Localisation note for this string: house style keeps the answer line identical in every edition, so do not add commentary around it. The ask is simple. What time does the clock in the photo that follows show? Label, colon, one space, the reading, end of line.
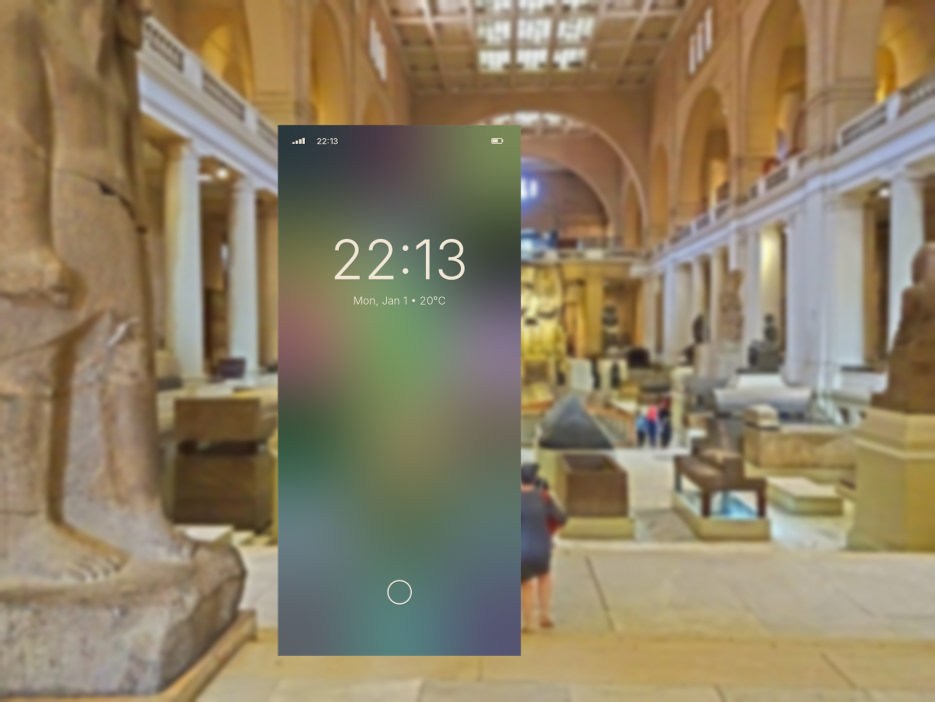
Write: 22:13
